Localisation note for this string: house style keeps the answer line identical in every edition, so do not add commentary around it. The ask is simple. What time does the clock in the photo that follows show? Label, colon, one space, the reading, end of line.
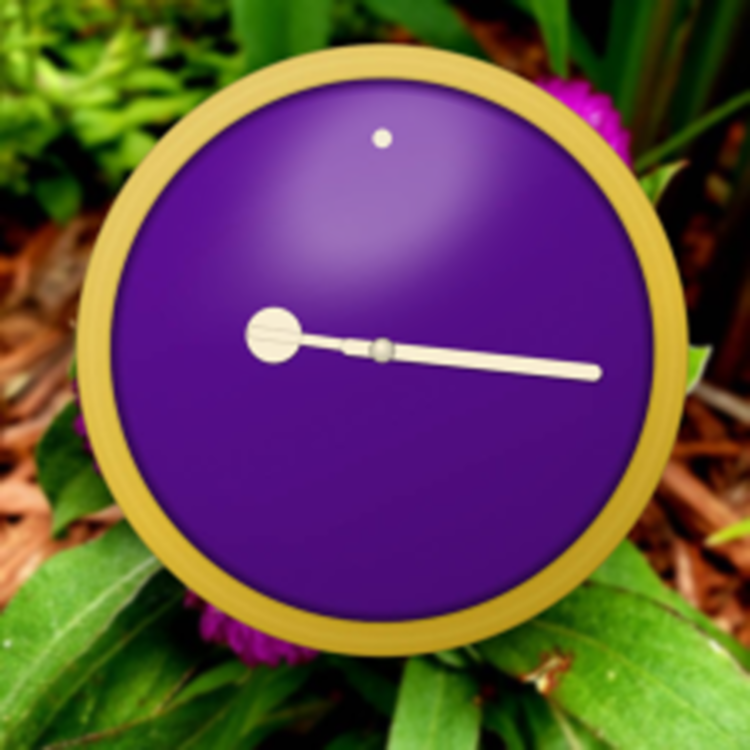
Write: 9:16
